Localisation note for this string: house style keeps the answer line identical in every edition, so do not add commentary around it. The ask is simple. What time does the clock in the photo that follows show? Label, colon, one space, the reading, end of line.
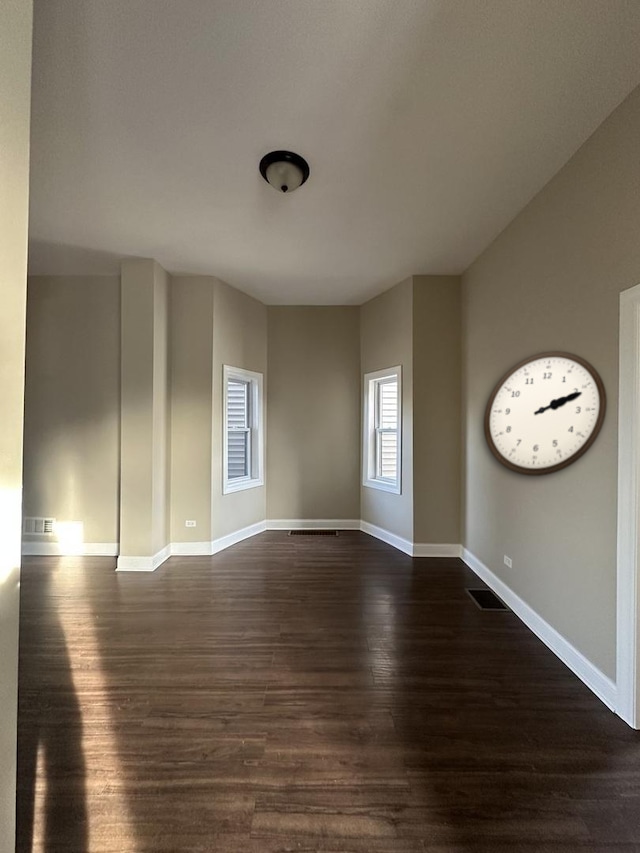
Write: 2:11
